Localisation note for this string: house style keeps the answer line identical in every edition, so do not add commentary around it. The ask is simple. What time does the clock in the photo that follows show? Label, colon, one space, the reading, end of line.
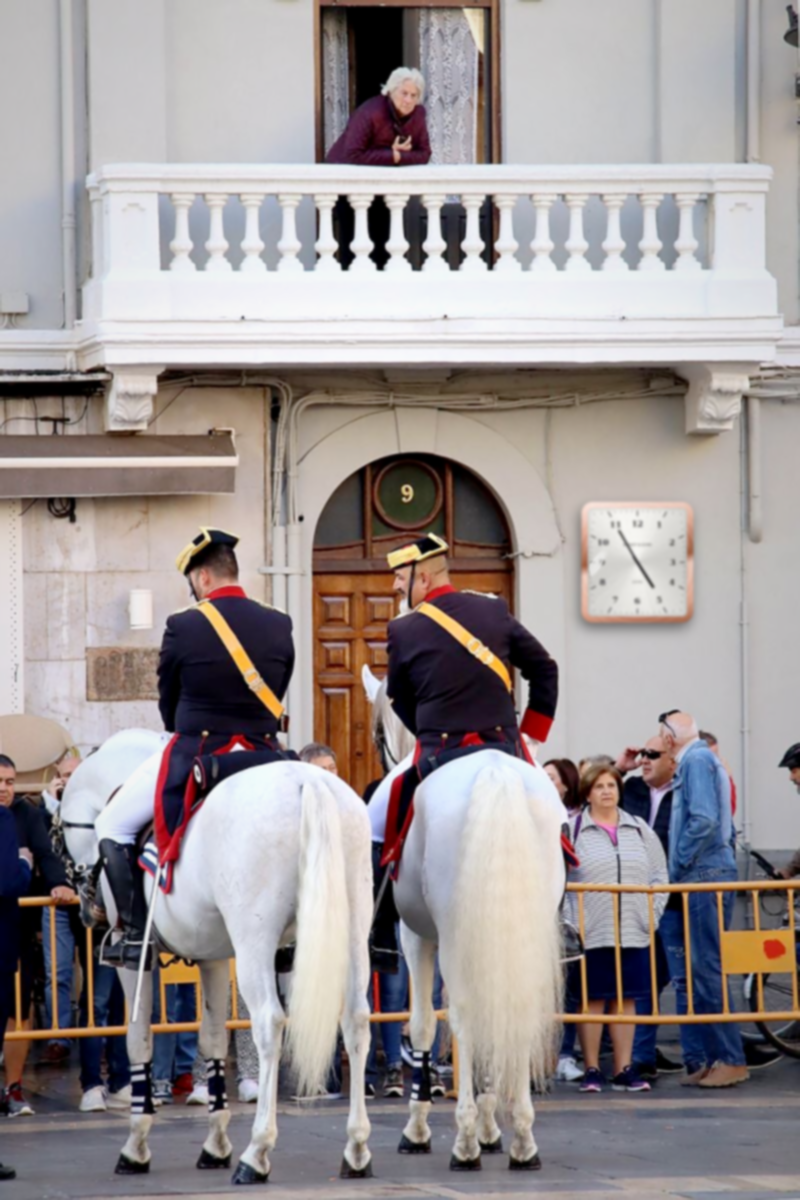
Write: 4:55
